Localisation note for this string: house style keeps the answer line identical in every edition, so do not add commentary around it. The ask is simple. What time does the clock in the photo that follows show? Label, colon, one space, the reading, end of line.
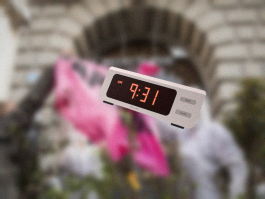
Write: 9:31
